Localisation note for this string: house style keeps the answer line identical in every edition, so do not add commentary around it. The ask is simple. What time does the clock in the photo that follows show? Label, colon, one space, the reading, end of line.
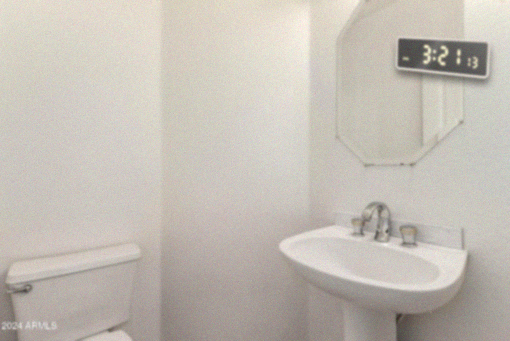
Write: 3:21
